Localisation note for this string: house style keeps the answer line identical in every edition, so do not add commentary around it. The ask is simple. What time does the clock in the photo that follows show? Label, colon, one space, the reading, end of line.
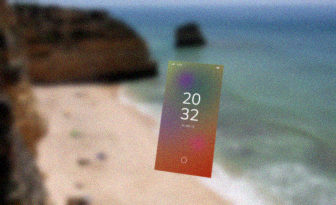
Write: 20:32
